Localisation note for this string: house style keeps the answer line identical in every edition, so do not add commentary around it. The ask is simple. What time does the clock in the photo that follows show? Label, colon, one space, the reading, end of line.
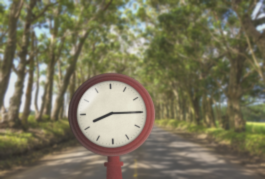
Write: 8:15
